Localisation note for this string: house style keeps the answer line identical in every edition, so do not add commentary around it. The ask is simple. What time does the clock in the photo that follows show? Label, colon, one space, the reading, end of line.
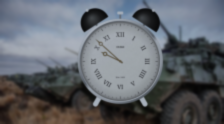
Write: 9:52
